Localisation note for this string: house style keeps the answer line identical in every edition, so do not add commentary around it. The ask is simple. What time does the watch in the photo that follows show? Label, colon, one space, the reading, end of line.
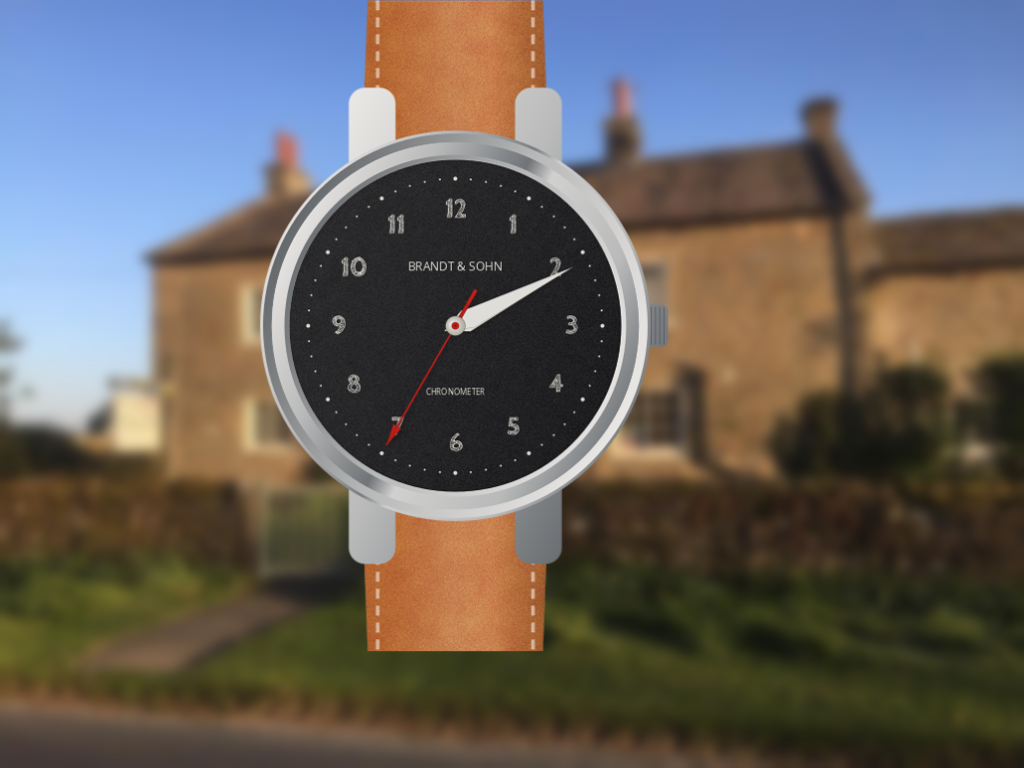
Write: 2:10:35
